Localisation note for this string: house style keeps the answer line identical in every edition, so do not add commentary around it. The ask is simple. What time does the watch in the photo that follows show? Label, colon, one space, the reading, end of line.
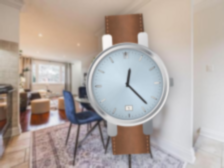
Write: 12:23
